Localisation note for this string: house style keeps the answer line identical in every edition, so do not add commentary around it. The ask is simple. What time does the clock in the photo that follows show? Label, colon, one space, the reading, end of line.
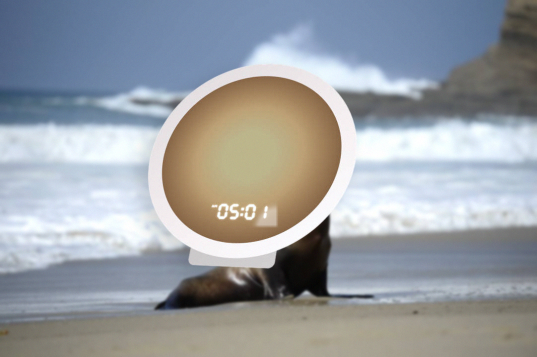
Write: 5:01
